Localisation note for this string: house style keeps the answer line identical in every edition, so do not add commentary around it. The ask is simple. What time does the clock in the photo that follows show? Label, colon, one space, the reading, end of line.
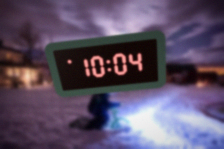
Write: 10:04
